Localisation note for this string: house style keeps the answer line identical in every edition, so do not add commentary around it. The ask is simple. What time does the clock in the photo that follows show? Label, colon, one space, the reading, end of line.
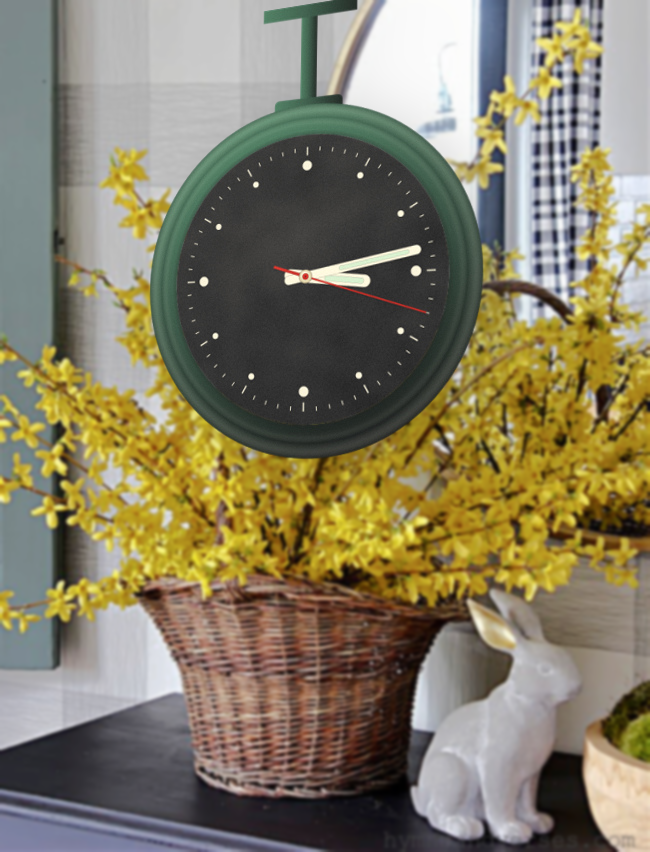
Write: 3:13:18
